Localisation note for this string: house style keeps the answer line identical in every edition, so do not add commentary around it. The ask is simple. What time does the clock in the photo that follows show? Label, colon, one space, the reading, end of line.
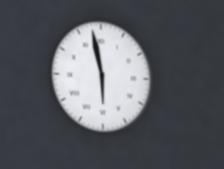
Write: 5:58
